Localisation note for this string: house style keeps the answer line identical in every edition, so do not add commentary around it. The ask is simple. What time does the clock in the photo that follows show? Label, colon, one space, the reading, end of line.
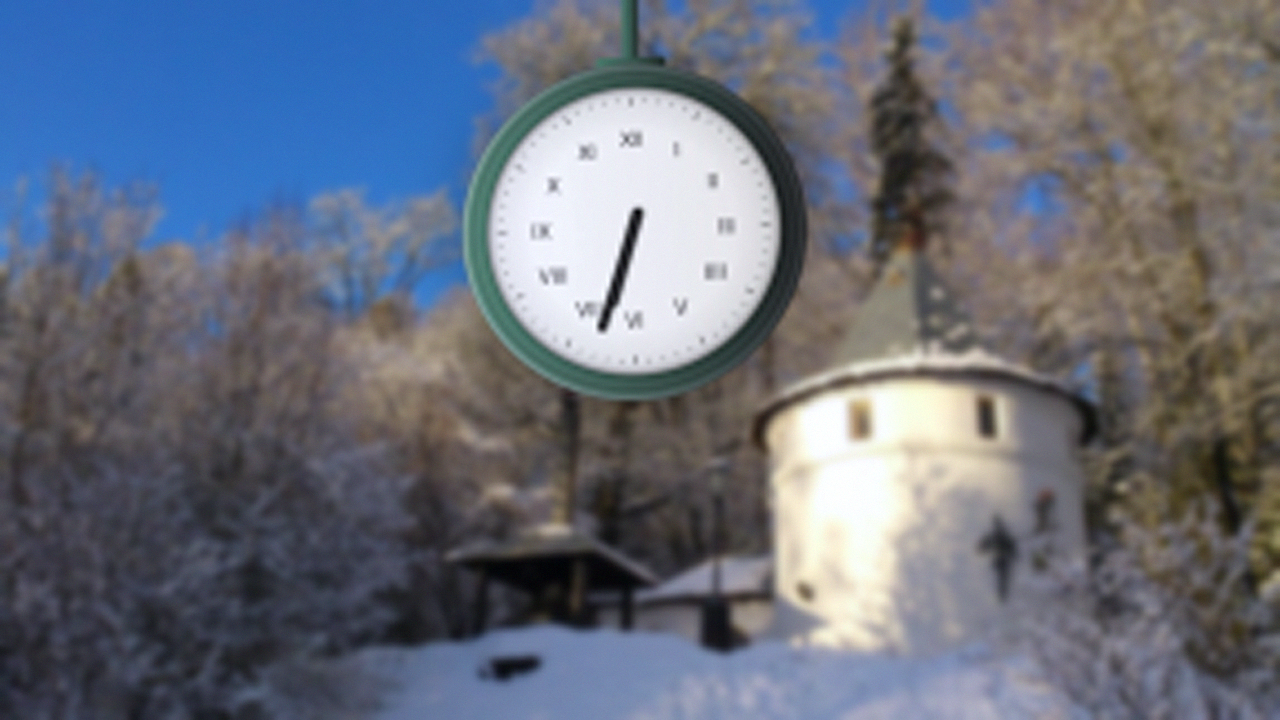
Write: 6:33
